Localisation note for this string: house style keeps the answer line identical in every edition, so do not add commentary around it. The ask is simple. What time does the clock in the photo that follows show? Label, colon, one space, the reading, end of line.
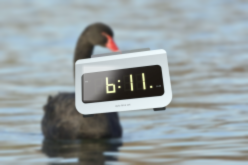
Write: 6:11
